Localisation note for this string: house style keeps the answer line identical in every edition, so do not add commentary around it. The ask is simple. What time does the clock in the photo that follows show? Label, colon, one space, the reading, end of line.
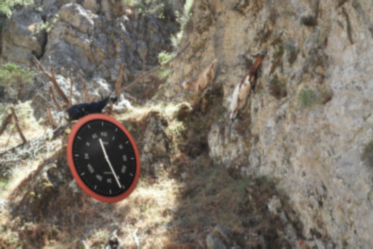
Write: 11:26
